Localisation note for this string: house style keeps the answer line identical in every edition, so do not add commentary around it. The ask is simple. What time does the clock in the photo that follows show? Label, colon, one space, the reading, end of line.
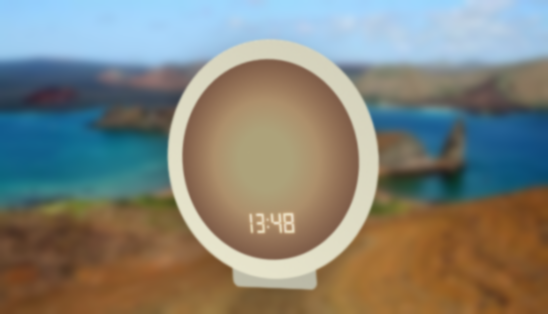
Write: 13:48
